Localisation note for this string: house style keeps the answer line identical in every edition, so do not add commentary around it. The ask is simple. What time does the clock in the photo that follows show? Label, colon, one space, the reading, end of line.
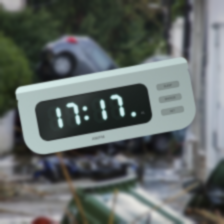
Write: 17:17
